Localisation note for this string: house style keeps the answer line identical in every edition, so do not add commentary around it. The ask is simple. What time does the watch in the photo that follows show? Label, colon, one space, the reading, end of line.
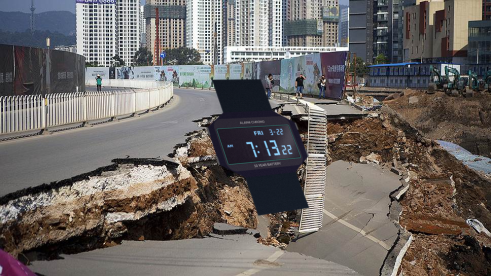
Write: 7:13:22
